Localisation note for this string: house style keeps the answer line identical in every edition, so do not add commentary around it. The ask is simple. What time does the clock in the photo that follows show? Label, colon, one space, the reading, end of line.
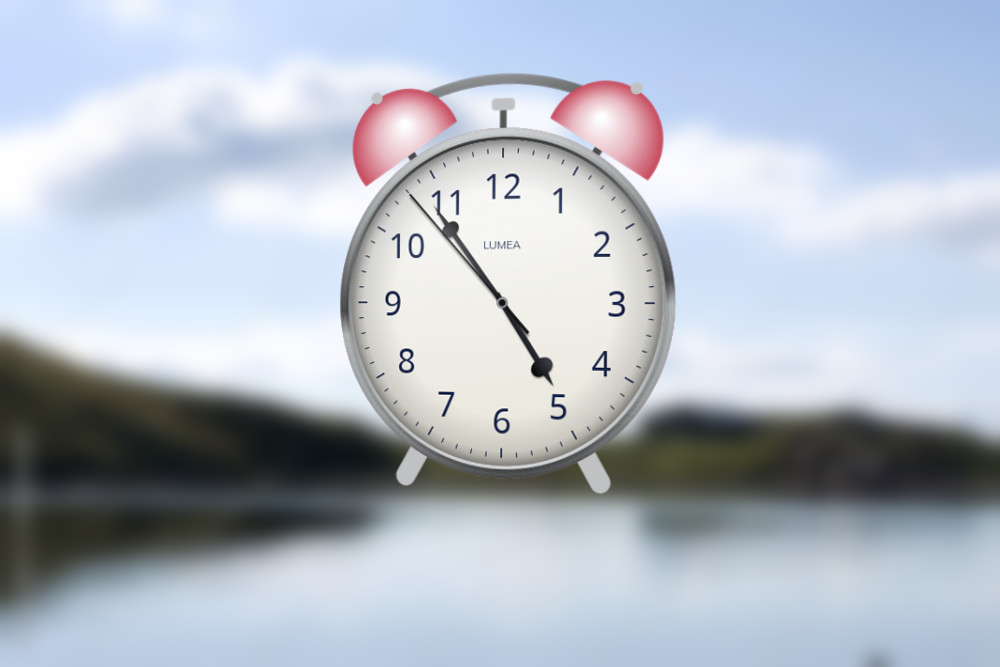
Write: 4:53:53
